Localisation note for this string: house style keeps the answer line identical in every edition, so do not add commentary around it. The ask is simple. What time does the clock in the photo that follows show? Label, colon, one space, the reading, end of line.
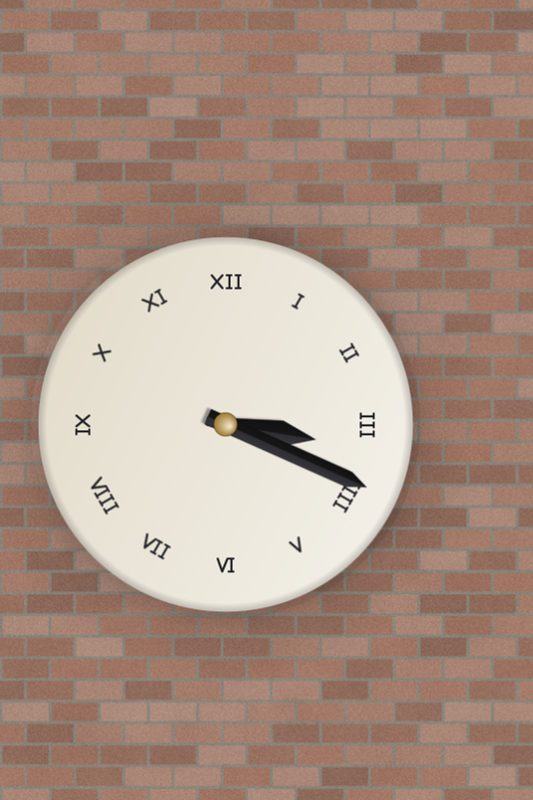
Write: 3:19
